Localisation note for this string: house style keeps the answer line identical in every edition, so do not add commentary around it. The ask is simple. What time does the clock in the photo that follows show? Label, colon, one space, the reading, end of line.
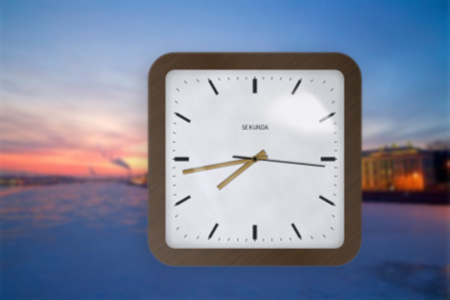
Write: 7:43:16
